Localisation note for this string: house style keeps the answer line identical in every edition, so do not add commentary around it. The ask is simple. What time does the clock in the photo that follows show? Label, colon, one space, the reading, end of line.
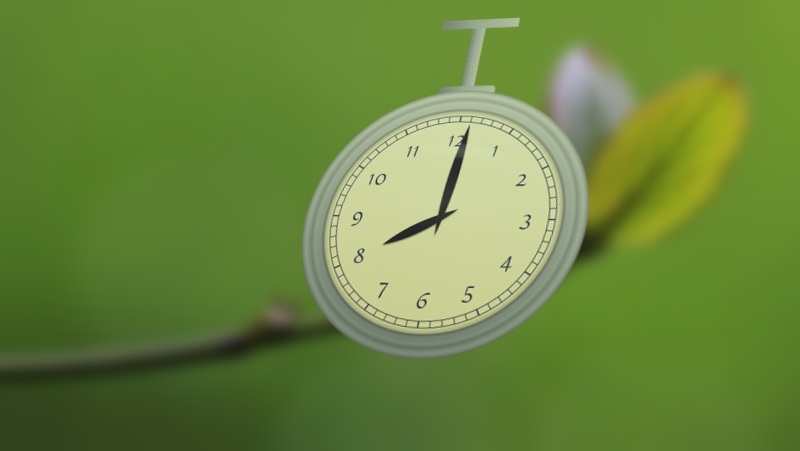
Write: 8:01
